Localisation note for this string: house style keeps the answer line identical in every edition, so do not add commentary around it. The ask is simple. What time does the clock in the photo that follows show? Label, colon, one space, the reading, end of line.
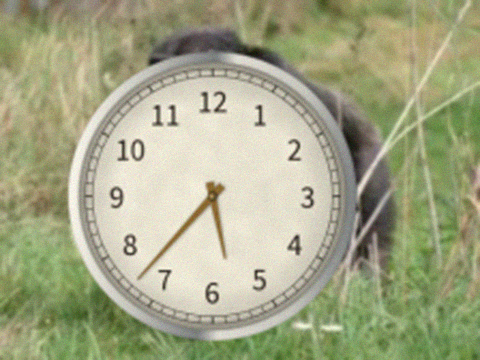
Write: 5:37
